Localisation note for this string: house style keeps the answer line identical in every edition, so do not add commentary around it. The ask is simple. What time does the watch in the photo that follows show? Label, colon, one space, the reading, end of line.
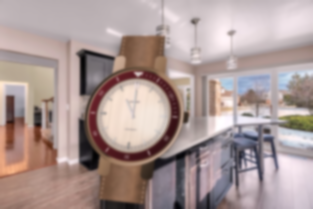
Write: 11:00
